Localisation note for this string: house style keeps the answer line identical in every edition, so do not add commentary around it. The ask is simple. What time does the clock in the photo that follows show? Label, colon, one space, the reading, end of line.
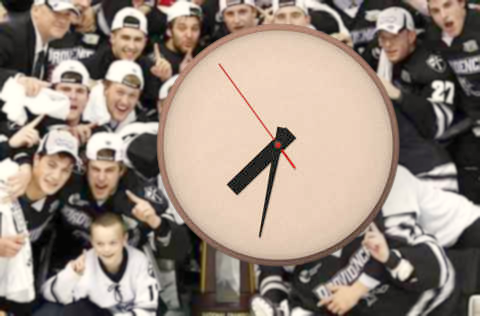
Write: 7:31:54
